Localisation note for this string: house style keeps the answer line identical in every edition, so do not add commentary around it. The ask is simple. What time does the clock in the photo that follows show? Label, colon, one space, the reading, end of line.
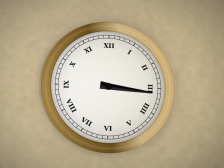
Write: 3:16
